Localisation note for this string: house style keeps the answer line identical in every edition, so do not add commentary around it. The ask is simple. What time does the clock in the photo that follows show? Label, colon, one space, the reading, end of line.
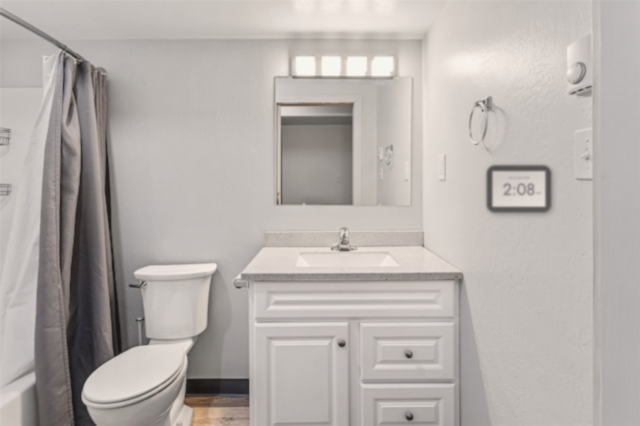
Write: 2:08
